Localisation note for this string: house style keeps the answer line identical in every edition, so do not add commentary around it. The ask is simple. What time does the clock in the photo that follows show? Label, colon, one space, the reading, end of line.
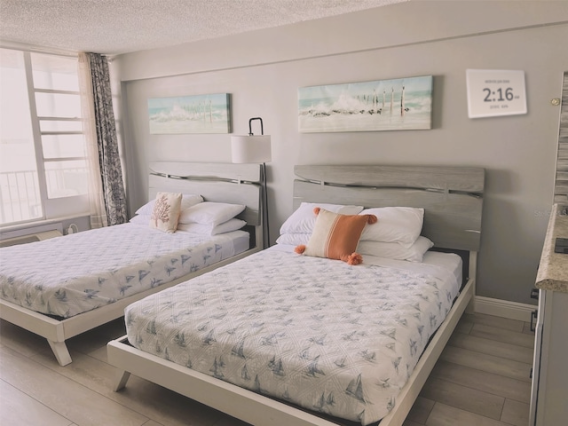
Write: 2:16
